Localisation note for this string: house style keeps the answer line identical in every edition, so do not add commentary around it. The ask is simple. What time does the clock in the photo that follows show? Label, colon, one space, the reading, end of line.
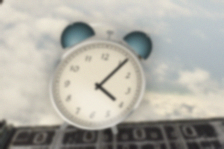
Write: 4:06
